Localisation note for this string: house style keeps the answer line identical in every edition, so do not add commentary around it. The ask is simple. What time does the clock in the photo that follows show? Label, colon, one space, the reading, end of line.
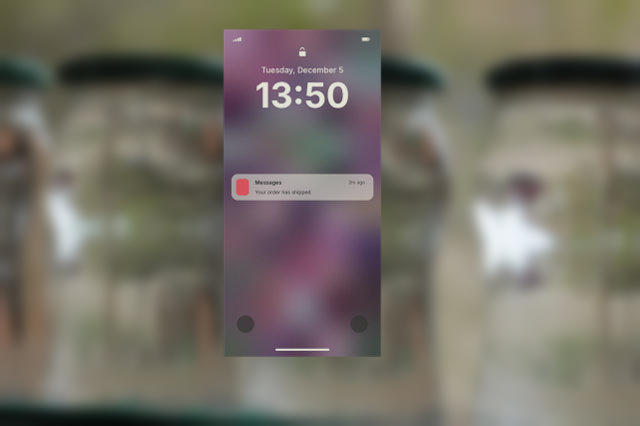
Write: 13:50
